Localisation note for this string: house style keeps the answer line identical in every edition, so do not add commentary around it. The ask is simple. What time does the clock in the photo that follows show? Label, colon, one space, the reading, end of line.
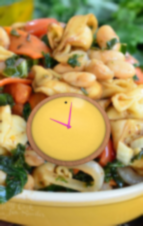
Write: 10:02
